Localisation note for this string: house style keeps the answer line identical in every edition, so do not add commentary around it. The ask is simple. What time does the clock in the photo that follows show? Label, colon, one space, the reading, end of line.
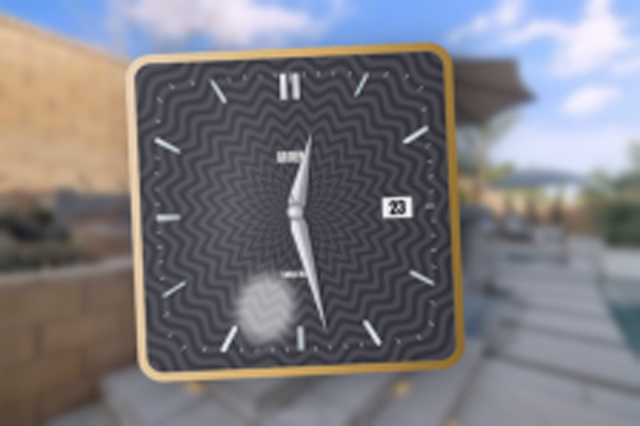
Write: 12:28
